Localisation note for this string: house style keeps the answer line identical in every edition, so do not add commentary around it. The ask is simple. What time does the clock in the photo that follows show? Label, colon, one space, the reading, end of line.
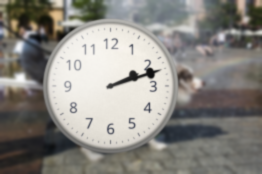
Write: 2:12
